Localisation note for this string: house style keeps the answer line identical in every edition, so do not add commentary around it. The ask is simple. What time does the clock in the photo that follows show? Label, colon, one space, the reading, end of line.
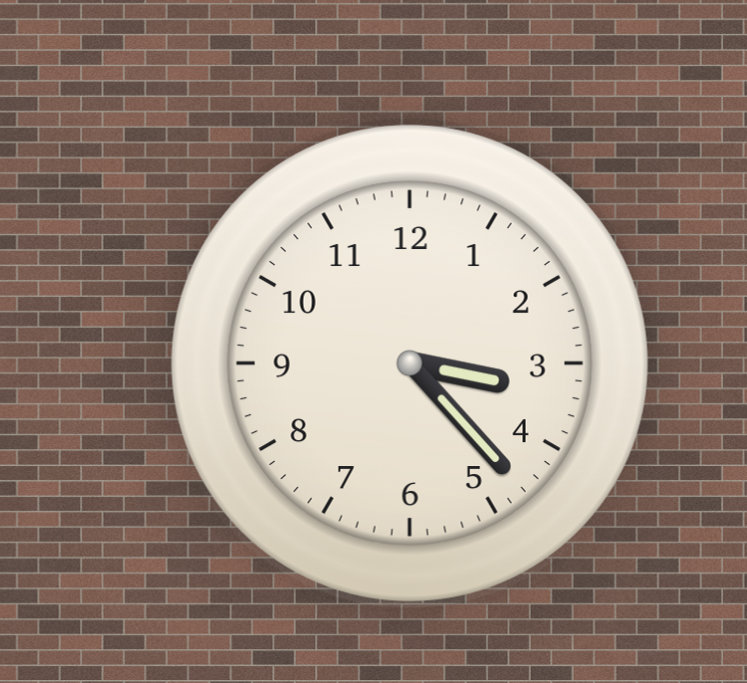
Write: 3:23
